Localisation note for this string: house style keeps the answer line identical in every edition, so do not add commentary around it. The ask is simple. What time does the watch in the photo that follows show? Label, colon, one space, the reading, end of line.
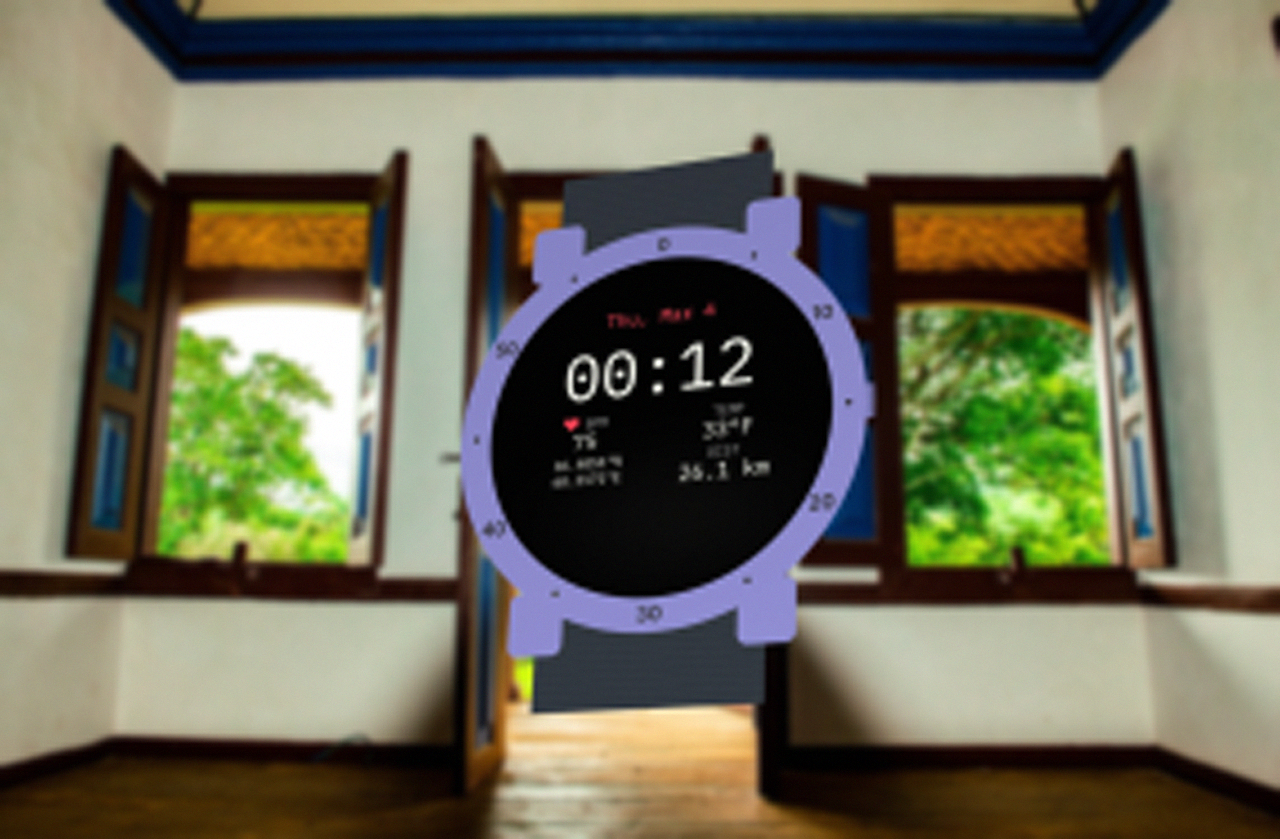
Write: 0:12
